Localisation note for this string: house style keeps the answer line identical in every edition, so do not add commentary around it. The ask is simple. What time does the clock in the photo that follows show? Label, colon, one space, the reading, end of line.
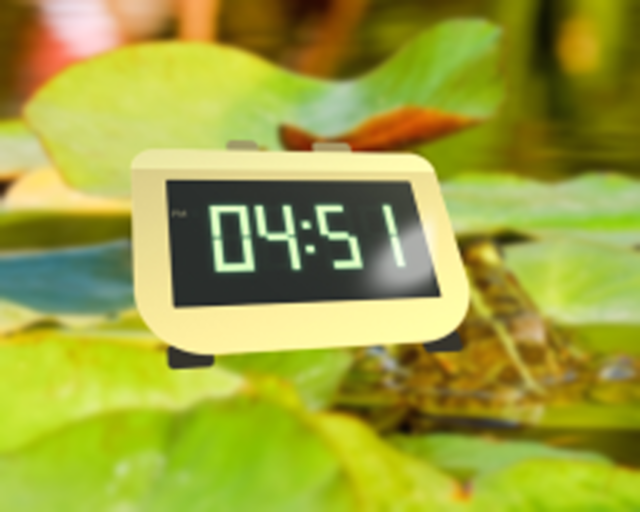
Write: 4:51
